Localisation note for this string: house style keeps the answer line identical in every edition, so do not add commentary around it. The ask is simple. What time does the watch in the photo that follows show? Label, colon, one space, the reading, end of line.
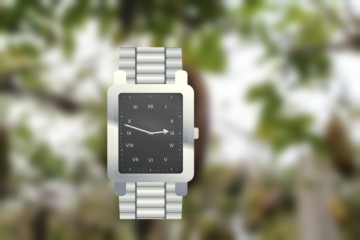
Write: 2:48
